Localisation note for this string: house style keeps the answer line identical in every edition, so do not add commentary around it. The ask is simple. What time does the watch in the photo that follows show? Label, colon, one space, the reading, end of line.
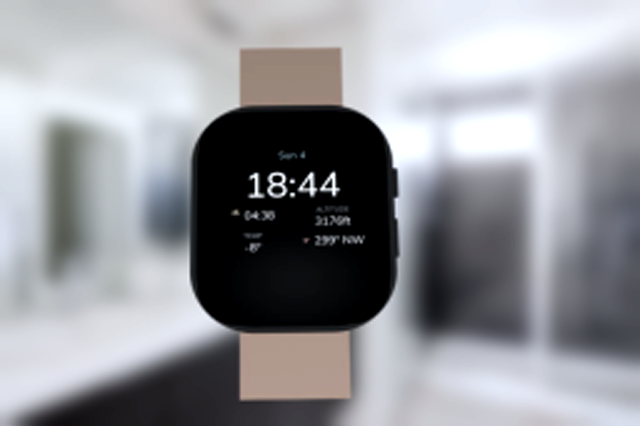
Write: 18:44
